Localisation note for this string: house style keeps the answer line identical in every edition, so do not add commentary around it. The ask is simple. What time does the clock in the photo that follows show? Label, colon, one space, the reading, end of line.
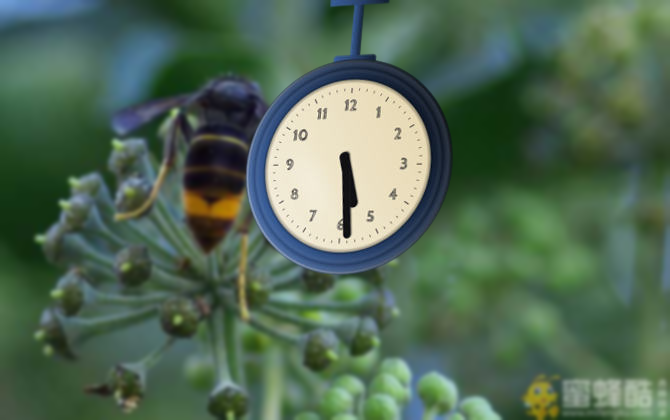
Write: 5:29
